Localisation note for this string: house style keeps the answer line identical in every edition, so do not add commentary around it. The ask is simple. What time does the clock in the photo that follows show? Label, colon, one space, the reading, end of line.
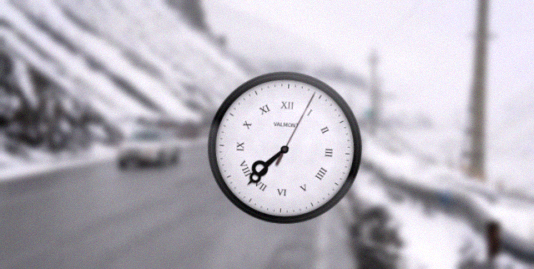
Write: 7:37:04
